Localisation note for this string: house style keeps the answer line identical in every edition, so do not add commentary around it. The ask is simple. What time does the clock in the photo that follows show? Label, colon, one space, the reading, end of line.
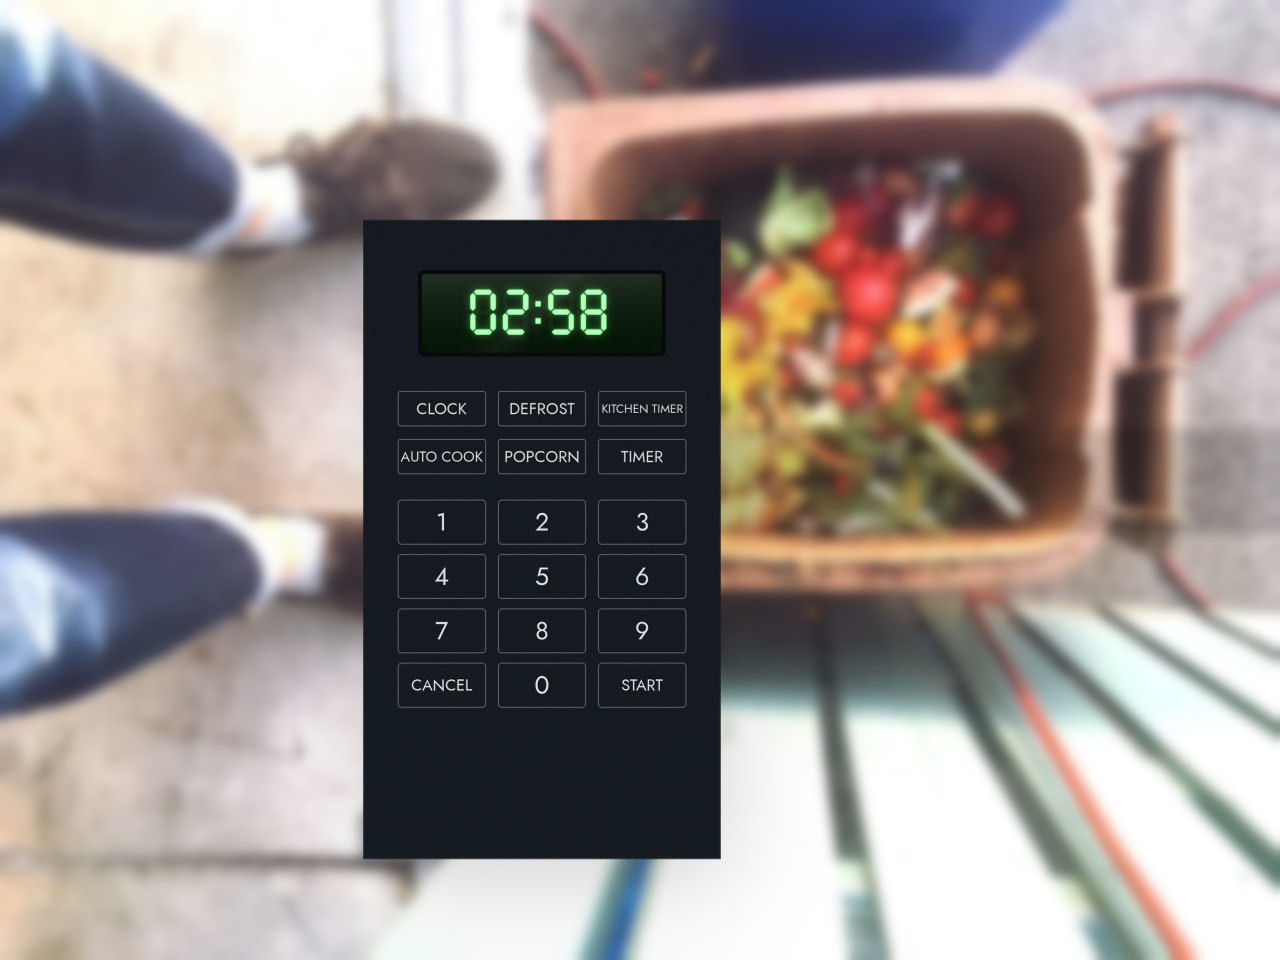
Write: 2:58
